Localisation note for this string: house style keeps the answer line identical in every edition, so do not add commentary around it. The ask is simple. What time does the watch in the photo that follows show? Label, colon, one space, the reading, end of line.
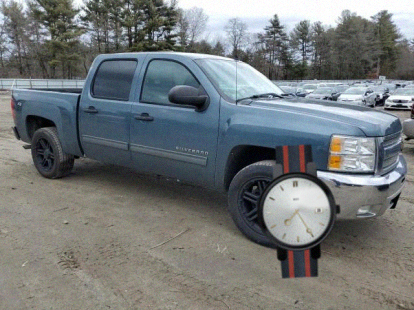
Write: 7:25
